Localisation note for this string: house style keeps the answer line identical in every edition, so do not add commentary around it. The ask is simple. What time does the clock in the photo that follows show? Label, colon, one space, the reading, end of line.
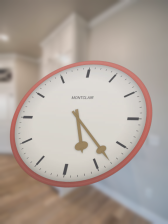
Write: 5:23
